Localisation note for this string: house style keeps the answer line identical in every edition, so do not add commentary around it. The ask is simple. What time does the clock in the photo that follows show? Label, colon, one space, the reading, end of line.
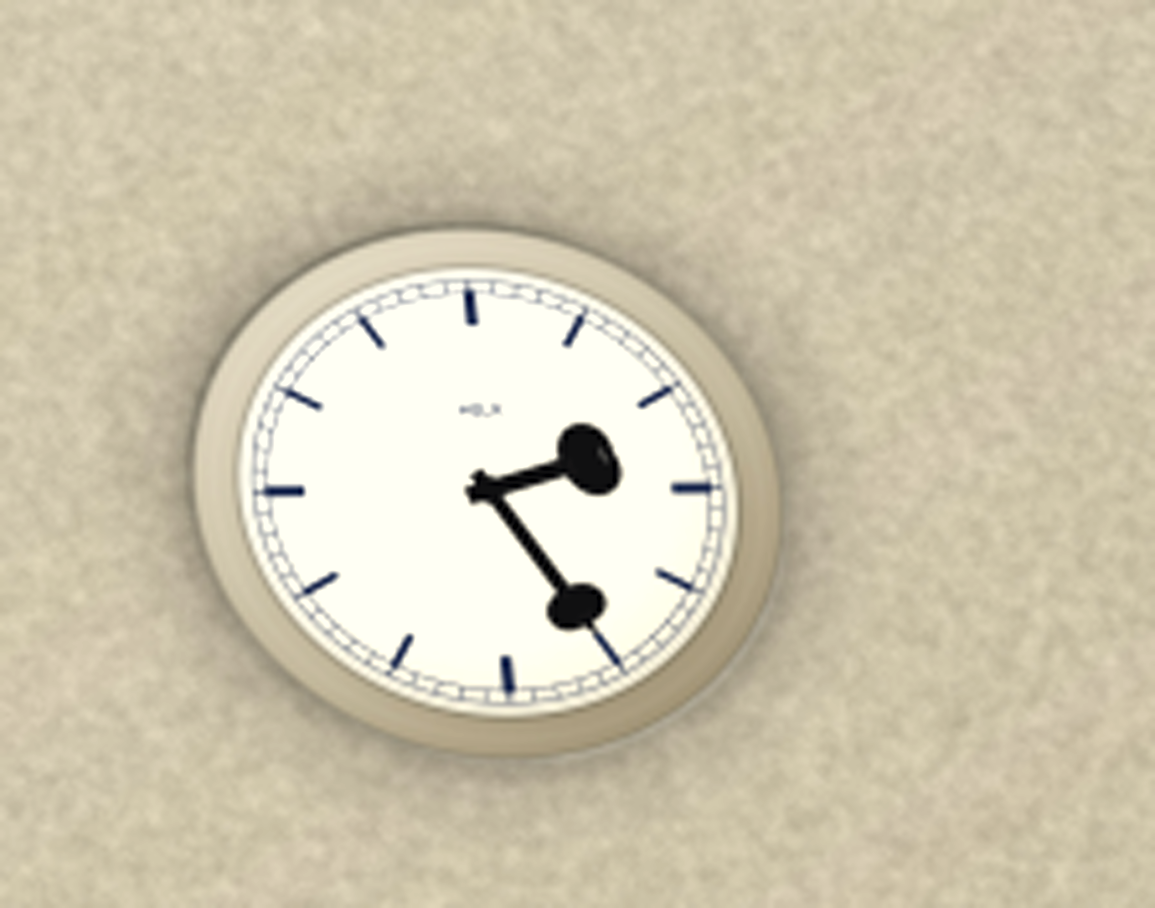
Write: 2:25
